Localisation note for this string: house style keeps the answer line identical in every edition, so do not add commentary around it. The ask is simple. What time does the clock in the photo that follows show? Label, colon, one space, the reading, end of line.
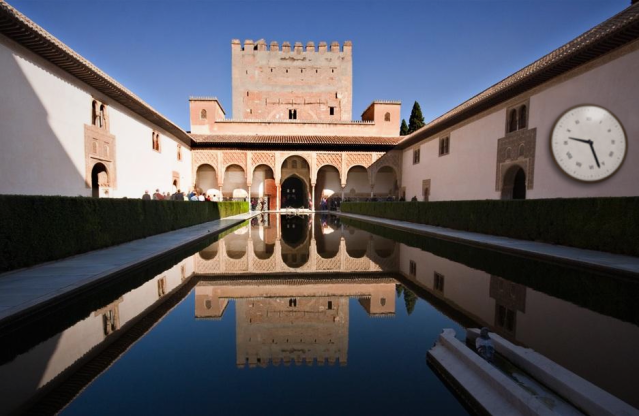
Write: 9:27
